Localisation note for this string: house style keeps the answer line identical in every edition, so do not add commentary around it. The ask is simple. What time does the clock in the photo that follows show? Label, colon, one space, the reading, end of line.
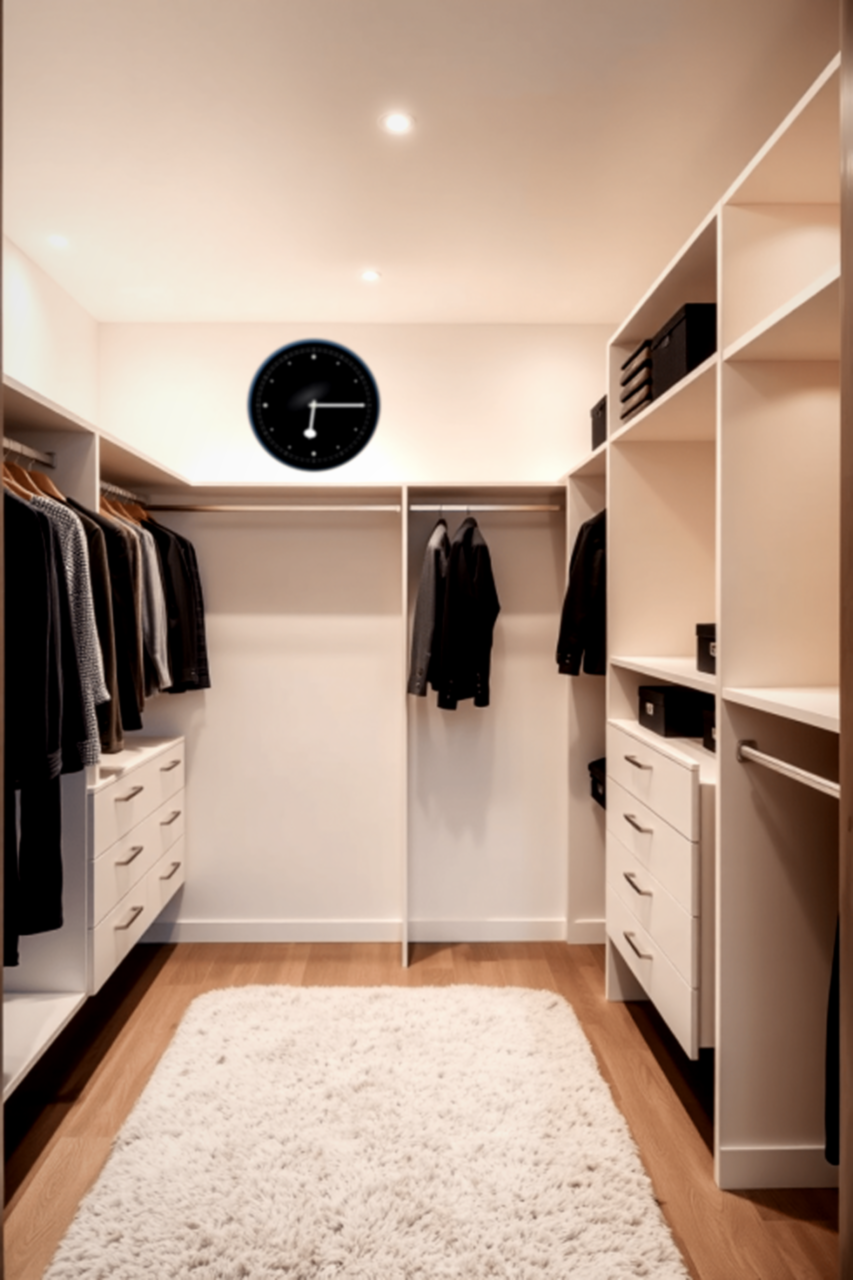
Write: 6:15
